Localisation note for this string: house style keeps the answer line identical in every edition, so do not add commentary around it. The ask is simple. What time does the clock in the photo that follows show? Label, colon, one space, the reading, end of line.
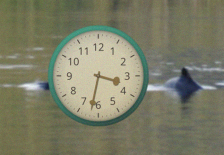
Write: 3:32
